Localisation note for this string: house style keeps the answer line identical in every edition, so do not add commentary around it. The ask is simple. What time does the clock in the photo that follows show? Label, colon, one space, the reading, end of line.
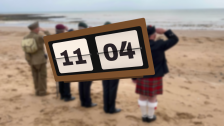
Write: 11:04
